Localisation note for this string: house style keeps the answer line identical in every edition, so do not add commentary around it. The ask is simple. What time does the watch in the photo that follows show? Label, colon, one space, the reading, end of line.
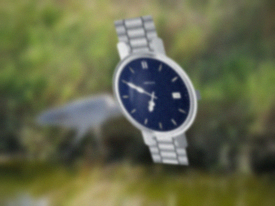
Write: 6:50
